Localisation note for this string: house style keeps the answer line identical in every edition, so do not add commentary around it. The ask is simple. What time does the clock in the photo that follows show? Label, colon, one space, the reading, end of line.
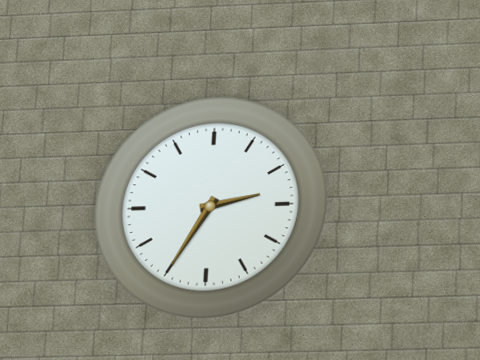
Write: 2:35
